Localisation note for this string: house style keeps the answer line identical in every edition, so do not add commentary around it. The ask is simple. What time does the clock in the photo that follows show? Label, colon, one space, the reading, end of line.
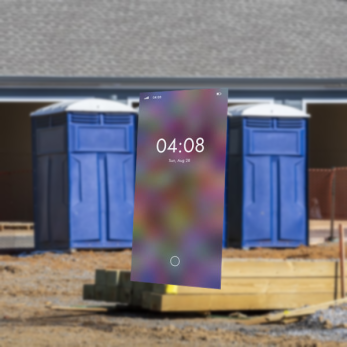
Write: 4:08
